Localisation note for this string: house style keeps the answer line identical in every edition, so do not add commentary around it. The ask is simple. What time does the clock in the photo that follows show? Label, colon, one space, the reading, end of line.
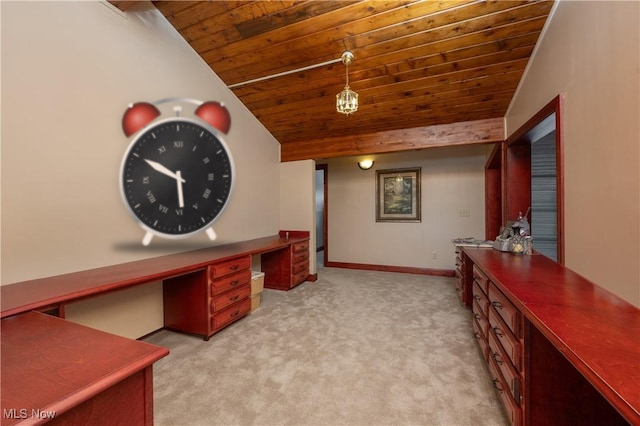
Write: 5:50
